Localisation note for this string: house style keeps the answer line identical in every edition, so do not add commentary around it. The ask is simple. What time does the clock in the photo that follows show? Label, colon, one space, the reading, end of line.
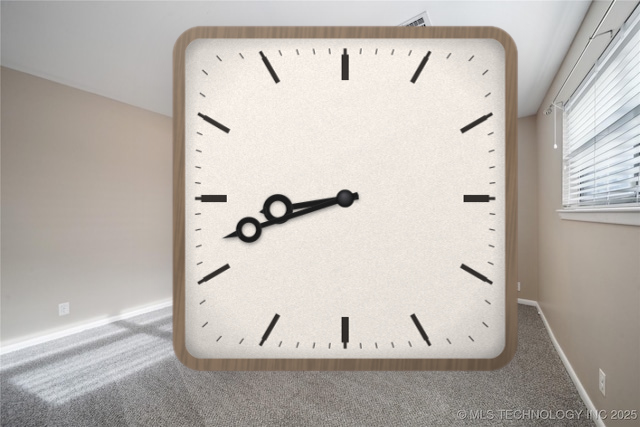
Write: 8:42
